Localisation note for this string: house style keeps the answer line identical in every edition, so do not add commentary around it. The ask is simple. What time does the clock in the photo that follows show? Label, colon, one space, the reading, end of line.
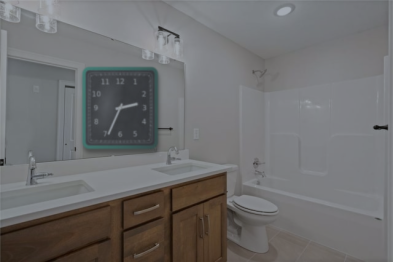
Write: 2:34
